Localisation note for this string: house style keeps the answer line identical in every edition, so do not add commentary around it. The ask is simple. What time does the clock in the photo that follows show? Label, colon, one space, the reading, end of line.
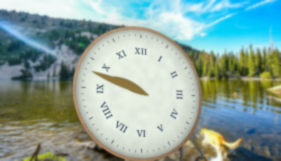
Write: 9:48
